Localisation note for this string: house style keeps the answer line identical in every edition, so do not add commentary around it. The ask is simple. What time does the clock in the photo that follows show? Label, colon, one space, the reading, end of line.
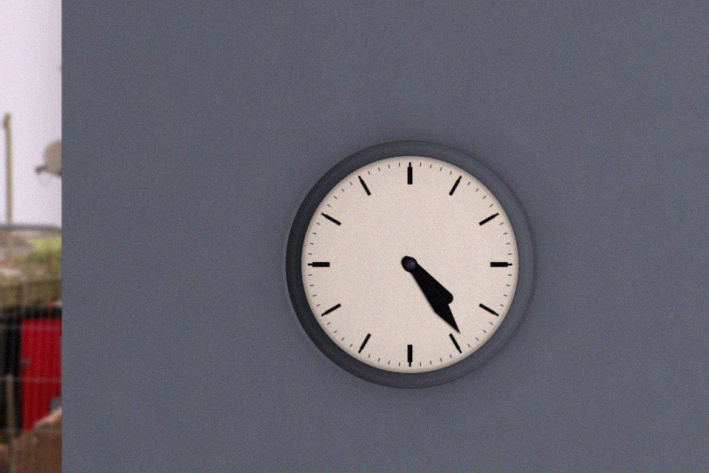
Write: 4:24
